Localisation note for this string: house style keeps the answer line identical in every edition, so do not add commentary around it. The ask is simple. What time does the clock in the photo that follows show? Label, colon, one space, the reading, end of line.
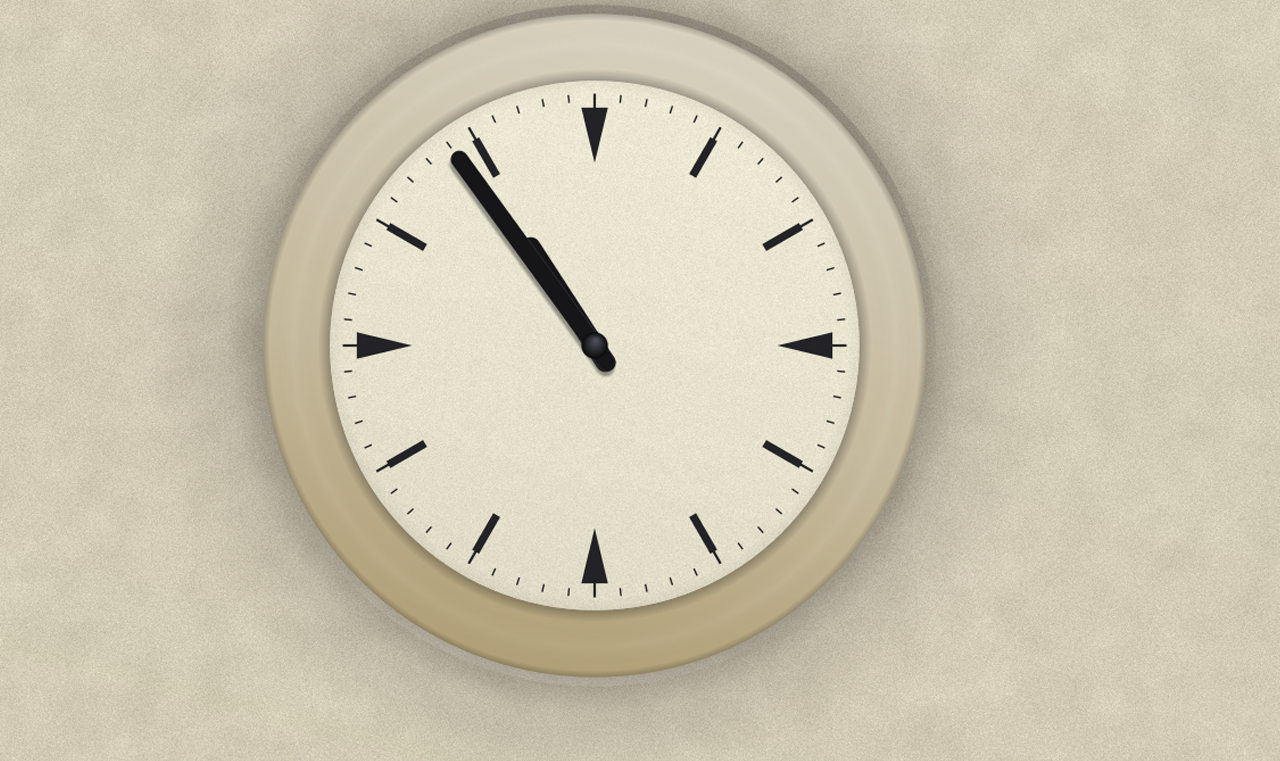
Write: 10:54
